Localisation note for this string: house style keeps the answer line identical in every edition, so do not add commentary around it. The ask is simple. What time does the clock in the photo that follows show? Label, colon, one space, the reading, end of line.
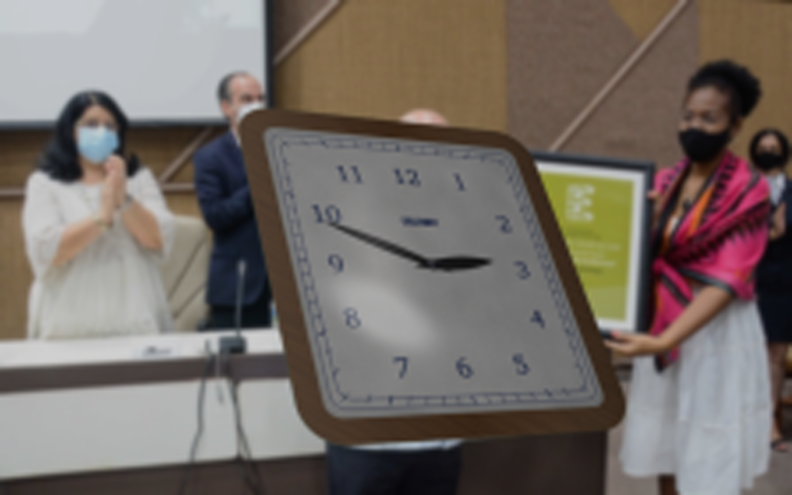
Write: 2:49
